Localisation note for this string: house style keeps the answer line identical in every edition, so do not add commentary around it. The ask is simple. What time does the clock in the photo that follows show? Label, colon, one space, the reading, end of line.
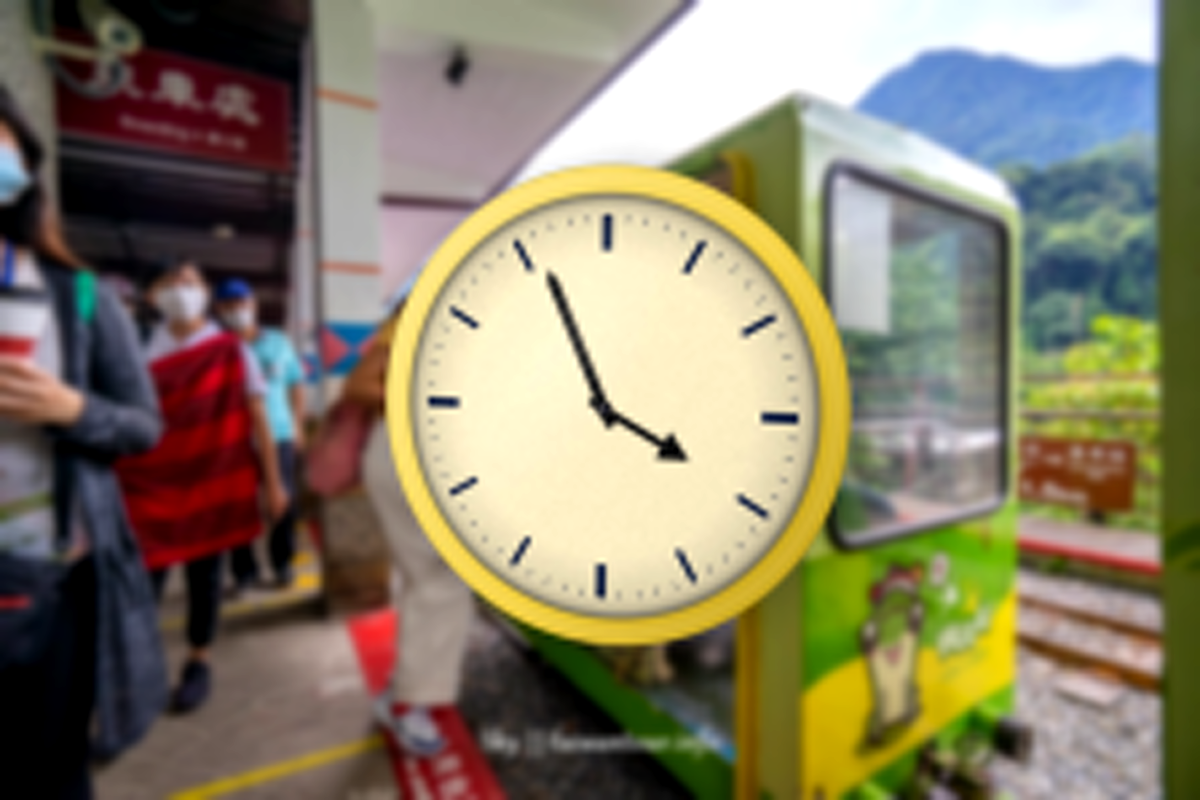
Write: 3:56
